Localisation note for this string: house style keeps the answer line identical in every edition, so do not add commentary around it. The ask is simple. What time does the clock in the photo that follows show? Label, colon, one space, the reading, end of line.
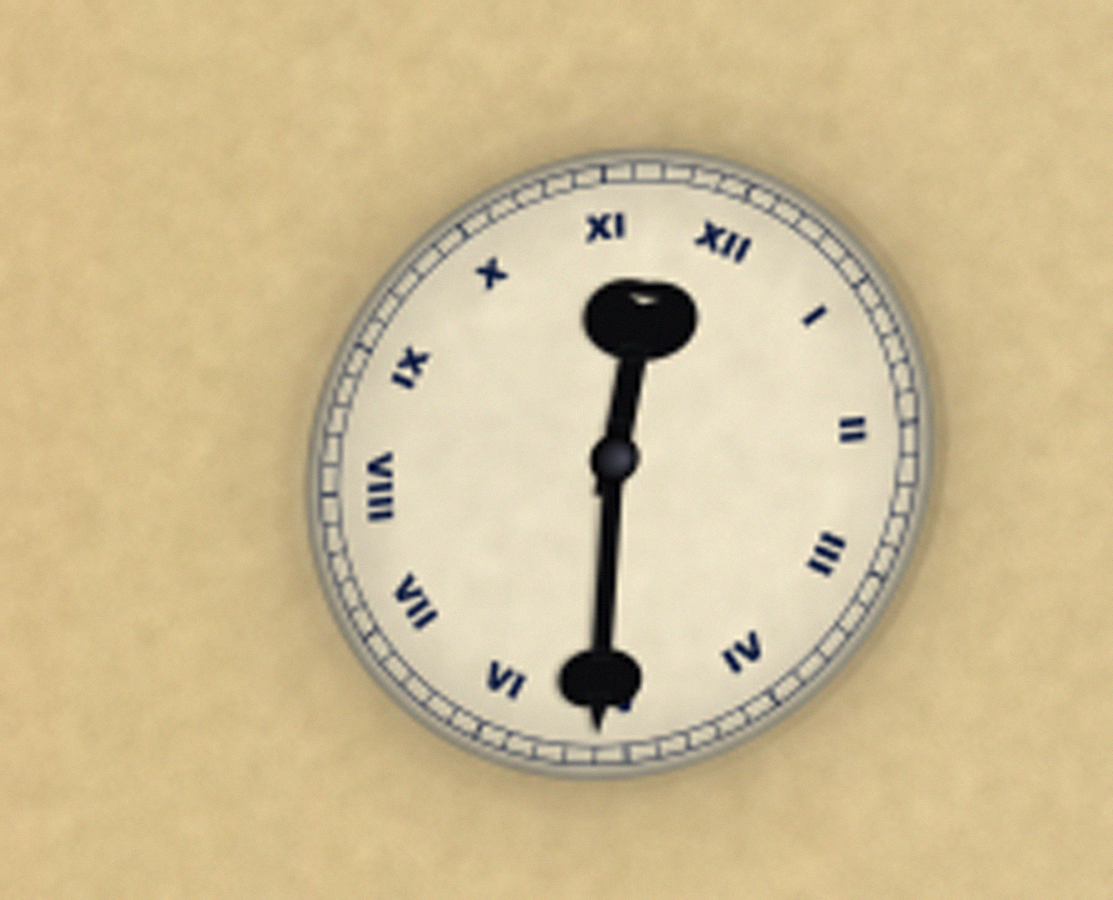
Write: 11:26
